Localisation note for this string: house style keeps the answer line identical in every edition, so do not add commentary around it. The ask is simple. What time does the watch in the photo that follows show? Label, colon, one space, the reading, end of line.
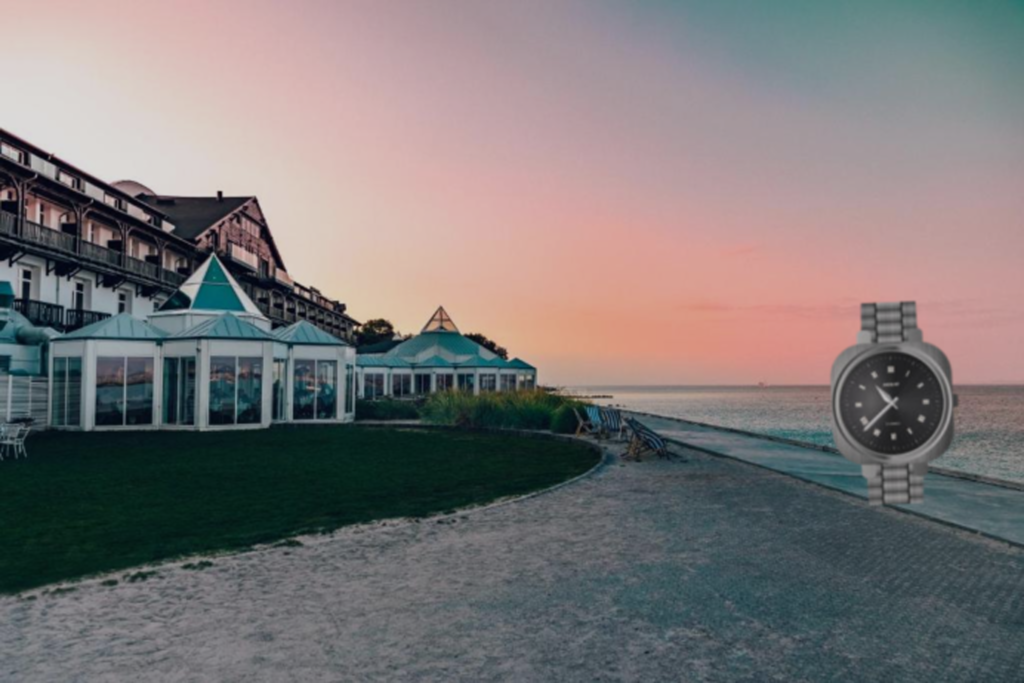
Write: 10:38
